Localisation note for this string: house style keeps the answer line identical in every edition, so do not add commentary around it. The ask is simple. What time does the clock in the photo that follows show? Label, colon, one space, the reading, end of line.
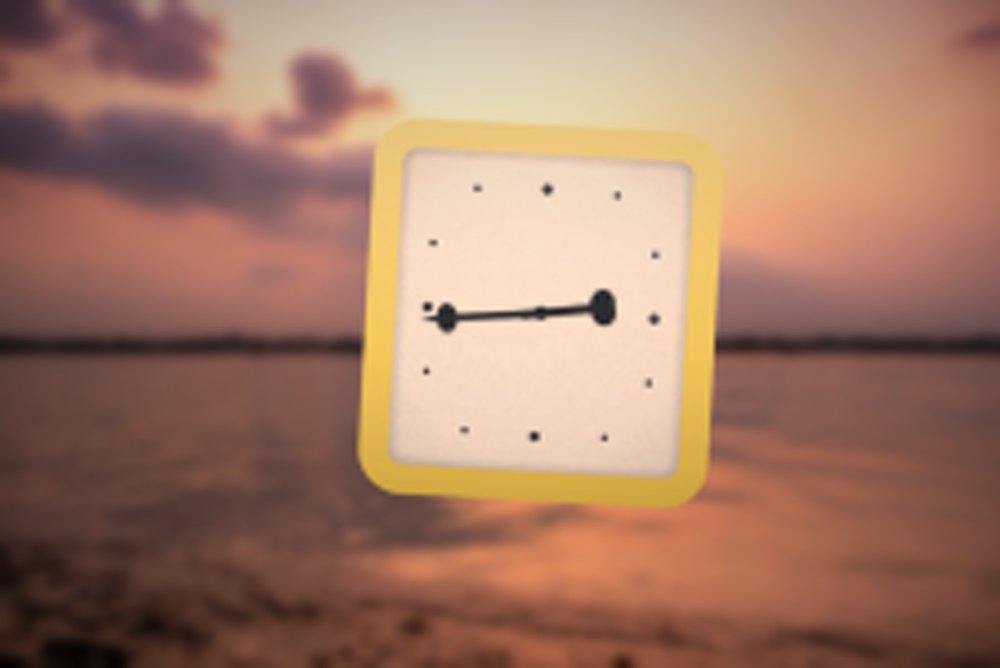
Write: 2:44
